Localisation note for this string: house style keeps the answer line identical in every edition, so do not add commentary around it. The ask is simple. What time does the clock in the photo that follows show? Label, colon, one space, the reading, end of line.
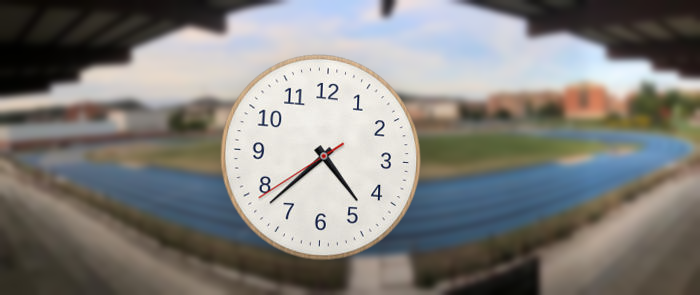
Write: 4:37:39
